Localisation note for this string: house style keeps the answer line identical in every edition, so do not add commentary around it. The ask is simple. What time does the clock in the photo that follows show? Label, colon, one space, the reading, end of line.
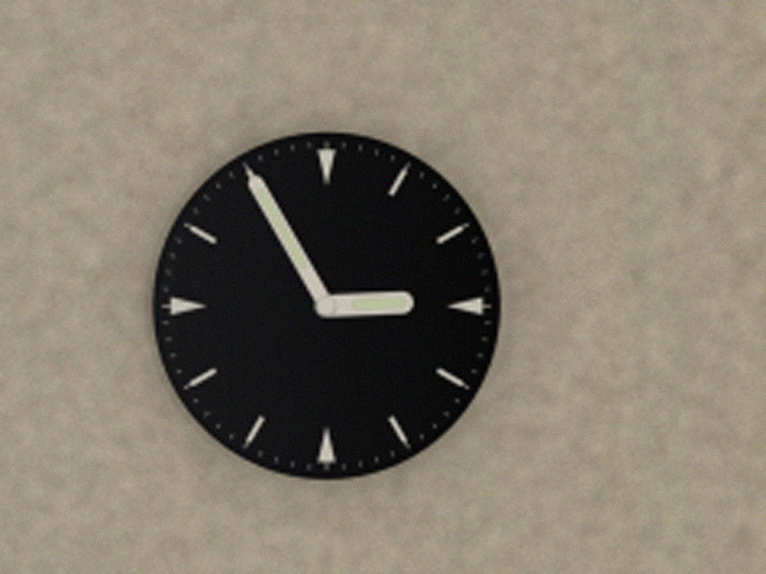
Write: 2:55
